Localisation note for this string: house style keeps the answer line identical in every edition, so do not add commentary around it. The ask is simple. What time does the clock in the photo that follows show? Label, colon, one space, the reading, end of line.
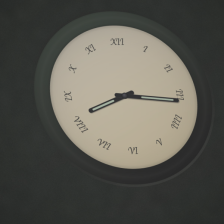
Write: 8:16
